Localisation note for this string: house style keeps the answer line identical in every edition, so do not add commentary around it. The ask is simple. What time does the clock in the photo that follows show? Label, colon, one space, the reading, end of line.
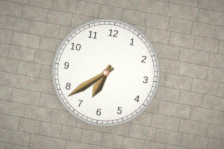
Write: 6:38
